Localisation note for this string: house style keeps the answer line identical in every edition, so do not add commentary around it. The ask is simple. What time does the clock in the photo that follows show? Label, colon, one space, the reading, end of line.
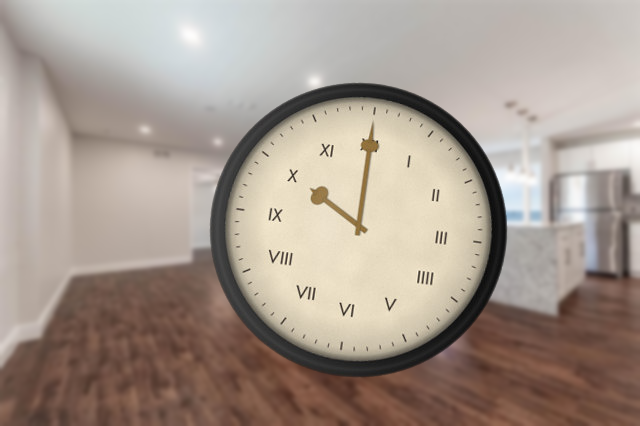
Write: 10:00
